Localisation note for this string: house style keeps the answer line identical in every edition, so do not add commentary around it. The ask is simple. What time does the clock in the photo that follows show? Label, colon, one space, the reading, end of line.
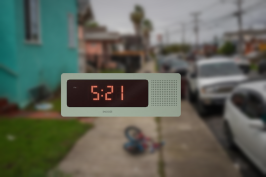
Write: 5:21
